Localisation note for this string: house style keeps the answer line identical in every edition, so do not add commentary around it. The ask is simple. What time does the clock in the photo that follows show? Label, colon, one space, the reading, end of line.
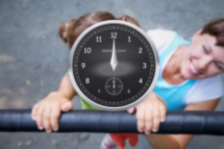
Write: 12:00
